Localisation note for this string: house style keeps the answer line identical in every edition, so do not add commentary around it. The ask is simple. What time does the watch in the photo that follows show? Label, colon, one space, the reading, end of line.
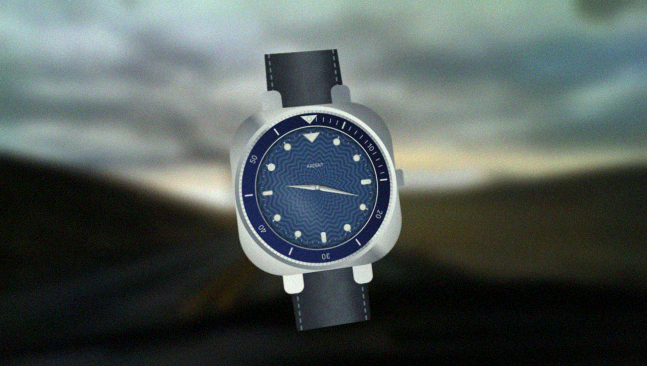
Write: 9:18
